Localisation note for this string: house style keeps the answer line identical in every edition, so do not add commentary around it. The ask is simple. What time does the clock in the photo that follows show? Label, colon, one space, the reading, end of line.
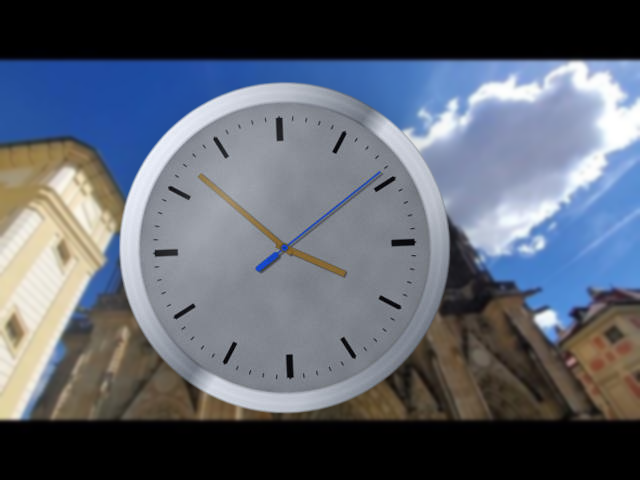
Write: 3:52:09
